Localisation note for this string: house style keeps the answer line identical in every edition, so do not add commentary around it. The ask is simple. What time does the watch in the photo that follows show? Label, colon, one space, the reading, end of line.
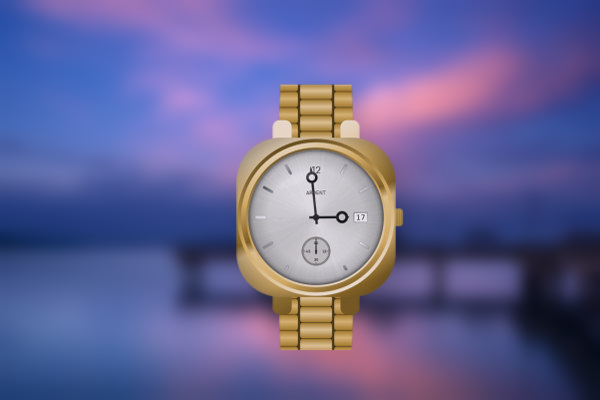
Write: 2:59
